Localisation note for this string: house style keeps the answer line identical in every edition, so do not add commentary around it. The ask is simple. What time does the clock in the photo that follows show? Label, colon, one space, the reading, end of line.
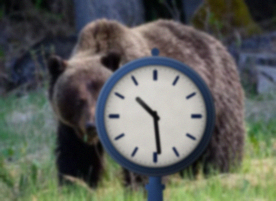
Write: 10:29
